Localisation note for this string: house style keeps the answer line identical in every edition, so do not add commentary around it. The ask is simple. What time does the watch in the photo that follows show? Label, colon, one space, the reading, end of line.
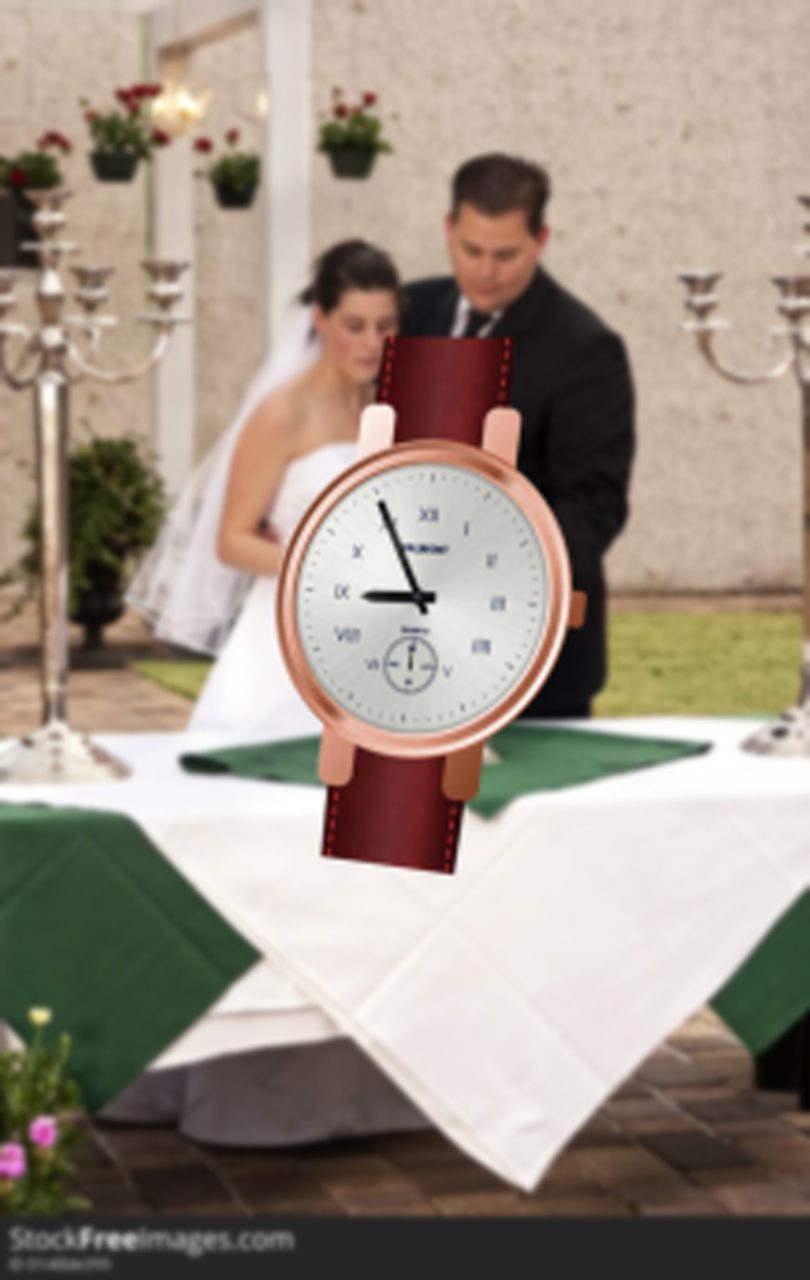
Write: 8:55
